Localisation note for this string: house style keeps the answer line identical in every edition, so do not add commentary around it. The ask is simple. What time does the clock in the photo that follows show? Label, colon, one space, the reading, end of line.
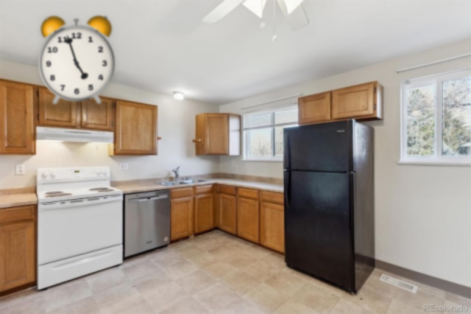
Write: 4:57
